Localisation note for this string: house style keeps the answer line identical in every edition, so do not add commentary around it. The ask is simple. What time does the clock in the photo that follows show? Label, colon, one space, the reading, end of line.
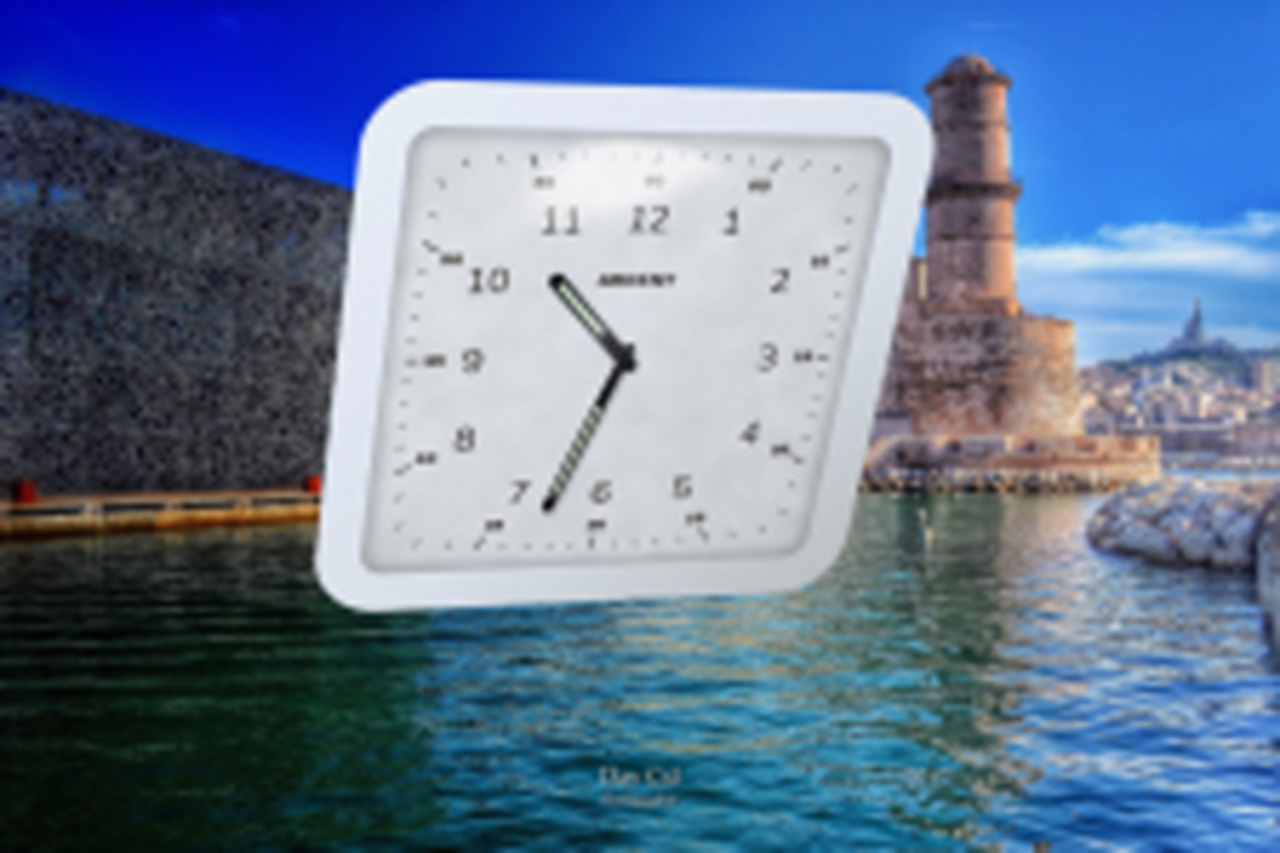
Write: 10:33
